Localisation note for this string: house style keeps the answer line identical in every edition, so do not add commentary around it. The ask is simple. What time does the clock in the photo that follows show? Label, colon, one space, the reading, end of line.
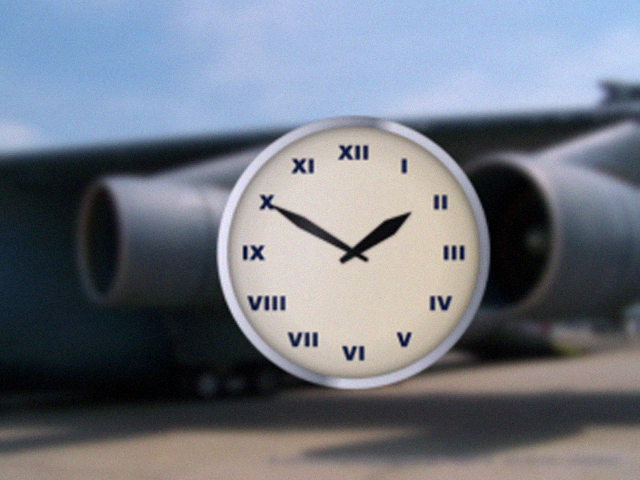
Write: 1:50
